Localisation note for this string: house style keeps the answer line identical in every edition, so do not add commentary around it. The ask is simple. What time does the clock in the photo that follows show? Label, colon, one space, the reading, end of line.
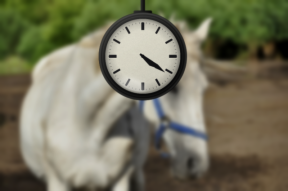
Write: 4:21
